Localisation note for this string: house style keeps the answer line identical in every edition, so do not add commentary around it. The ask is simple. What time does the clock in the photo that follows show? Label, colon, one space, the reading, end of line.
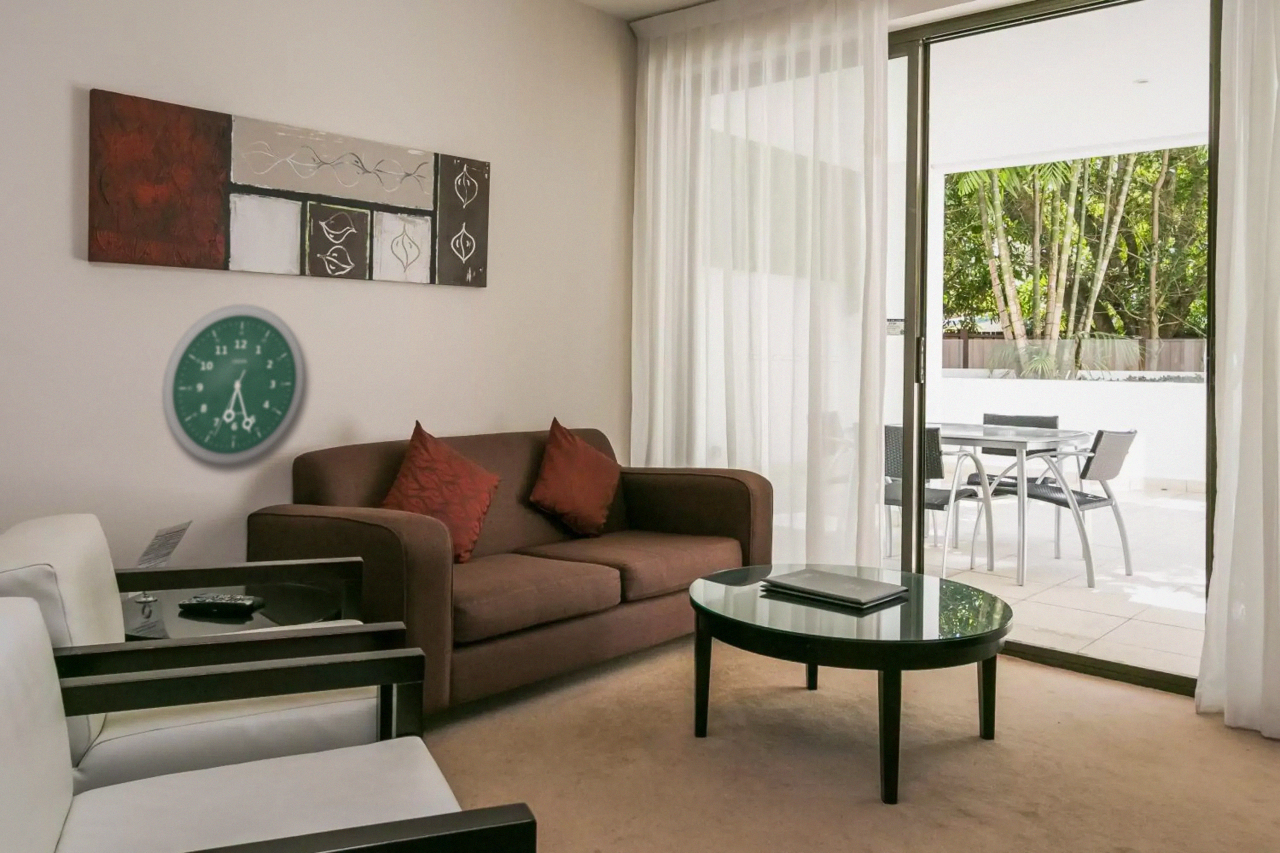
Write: 6:26:34
